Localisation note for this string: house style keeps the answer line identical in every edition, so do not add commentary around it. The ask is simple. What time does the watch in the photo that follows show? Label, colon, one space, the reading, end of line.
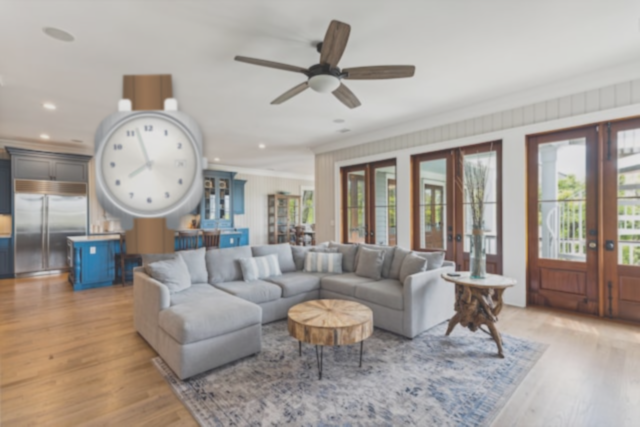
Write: 7:57
